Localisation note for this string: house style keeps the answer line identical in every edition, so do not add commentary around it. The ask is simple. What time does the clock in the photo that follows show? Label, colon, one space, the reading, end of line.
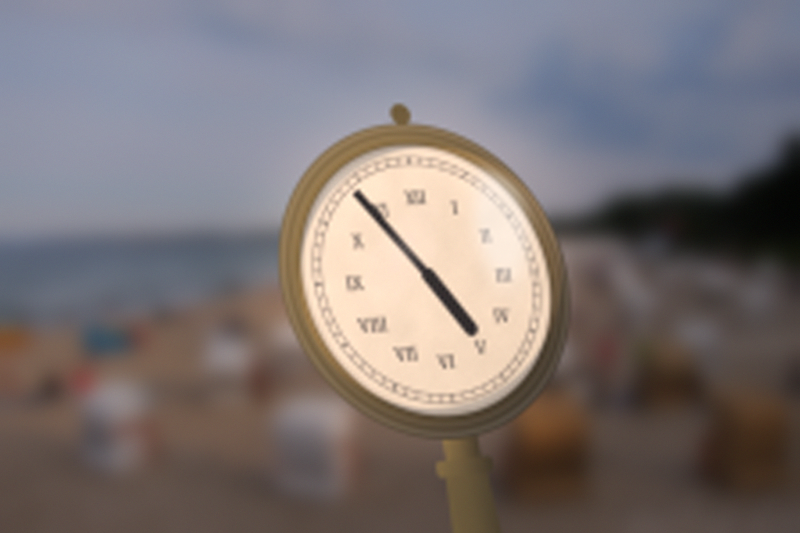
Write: 4:54
